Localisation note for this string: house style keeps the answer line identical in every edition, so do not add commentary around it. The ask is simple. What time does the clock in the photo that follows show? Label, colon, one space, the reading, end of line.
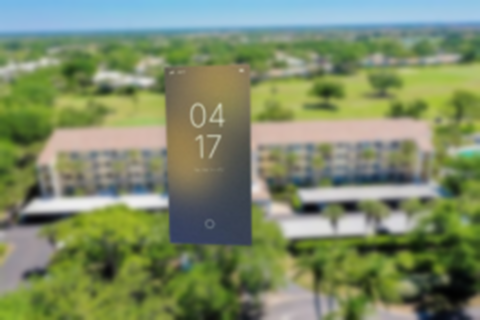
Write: 4:17
